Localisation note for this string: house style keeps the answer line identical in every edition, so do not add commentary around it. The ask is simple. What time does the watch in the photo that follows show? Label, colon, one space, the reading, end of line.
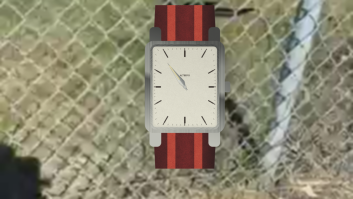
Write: 10:54
